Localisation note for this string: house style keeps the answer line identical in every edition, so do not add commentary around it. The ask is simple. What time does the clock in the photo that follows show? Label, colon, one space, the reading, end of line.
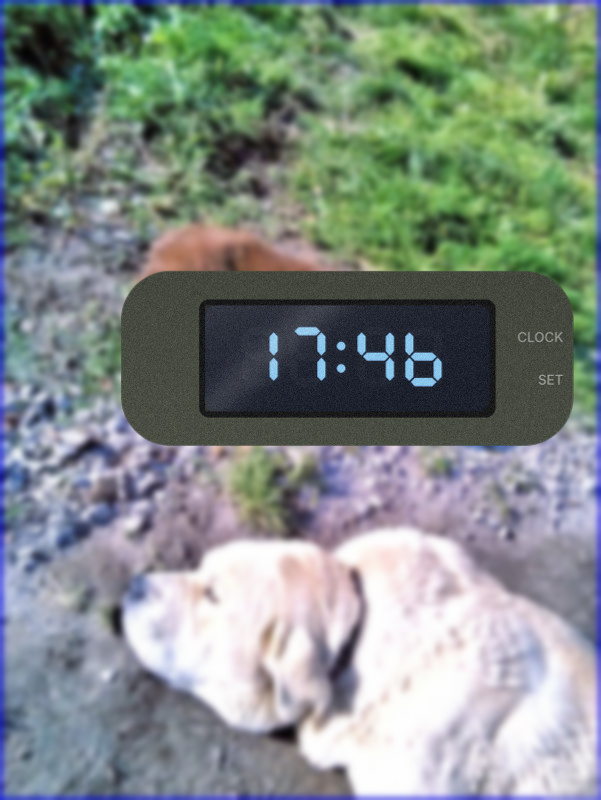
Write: 17:46
